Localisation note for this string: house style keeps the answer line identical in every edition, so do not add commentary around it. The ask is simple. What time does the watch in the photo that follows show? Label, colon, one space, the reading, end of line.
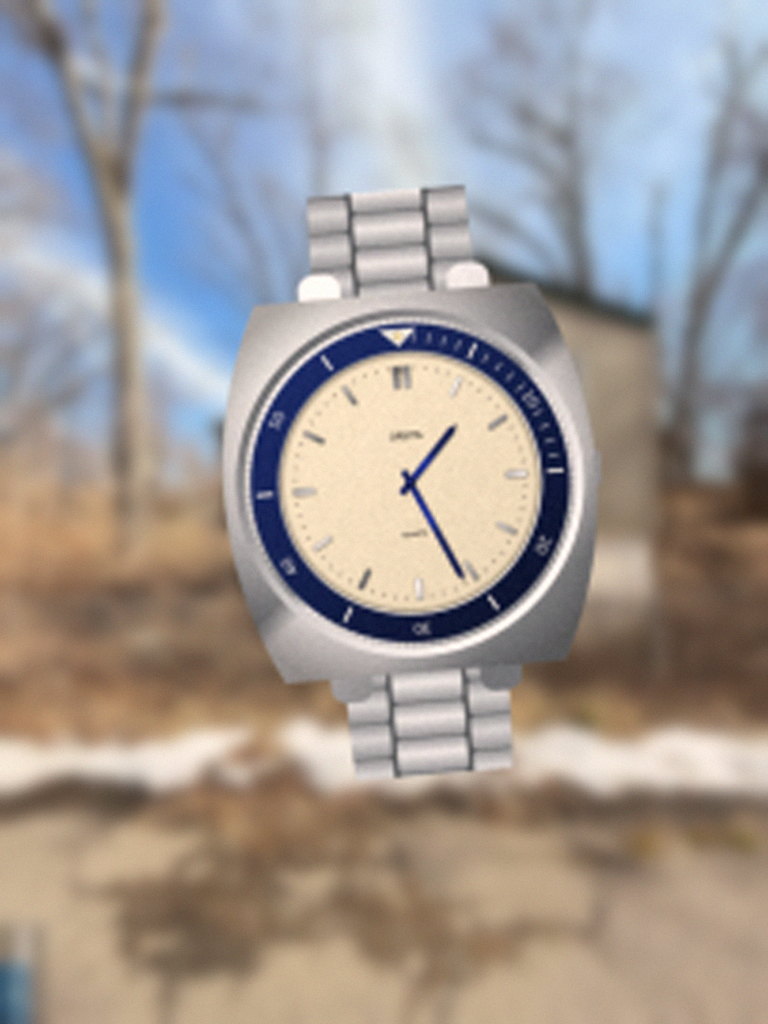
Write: 1:26
